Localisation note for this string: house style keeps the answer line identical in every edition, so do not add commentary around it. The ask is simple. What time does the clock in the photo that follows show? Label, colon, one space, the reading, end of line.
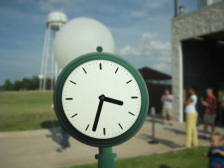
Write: 3:33
